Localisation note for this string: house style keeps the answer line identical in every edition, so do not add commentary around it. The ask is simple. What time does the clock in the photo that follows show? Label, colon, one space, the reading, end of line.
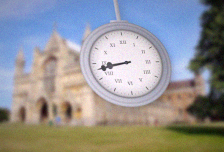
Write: 8:43
